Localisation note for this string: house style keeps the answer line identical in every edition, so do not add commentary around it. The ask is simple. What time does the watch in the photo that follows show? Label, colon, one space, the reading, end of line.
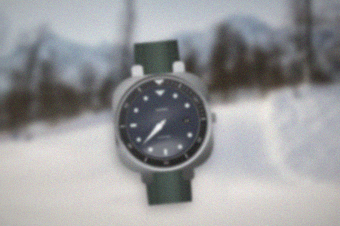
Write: 7:38
